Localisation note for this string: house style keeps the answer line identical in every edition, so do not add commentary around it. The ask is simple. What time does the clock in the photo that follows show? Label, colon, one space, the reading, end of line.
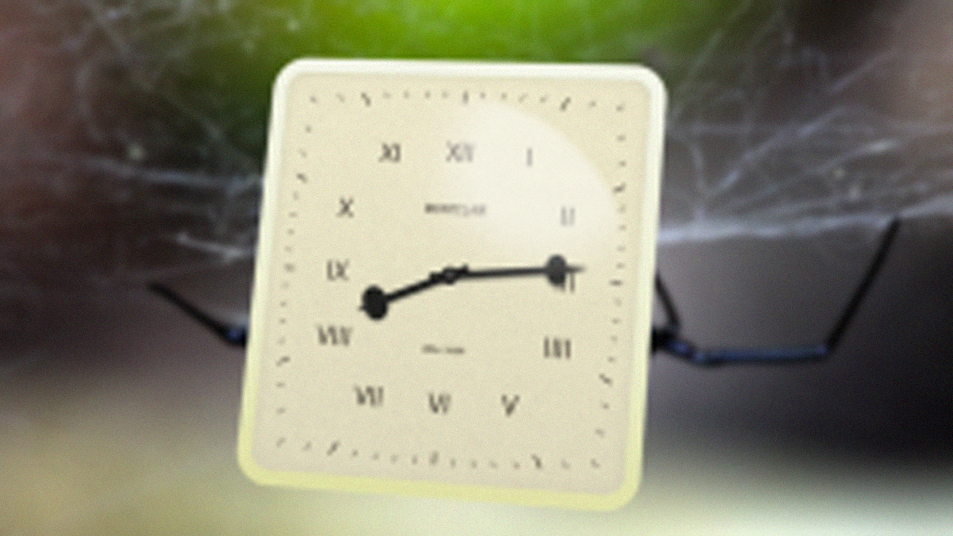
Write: 8:14
